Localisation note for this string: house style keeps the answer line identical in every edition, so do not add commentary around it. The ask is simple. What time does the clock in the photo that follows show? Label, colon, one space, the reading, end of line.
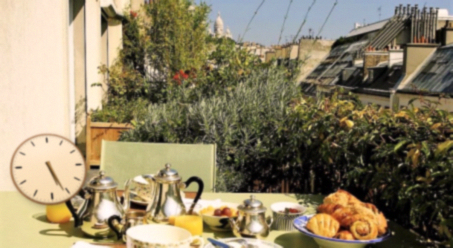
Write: 5:26
